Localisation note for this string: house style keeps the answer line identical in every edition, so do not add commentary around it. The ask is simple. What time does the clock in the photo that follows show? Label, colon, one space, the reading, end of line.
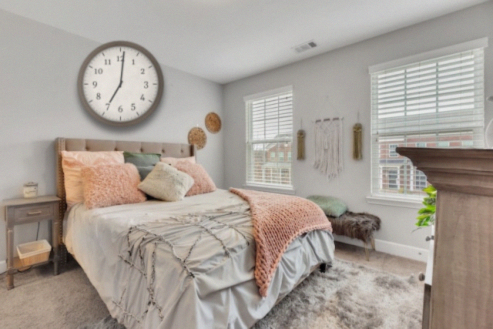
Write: 7:01
